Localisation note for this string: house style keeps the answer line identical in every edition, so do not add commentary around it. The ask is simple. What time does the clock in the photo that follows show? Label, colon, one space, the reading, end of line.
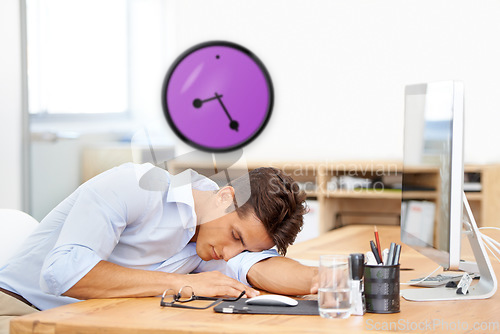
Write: 8:25
